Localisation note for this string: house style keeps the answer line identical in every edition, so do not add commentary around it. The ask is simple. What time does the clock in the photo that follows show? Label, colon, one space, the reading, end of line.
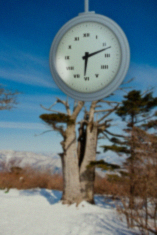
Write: 6:12
